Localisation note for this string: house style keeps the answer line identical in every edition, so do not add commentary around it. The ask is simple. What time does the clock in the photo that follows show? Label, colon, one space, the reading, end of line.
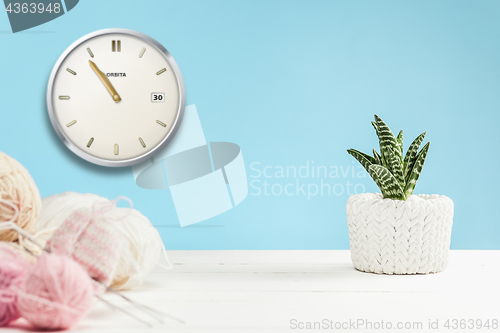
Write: 10:54
